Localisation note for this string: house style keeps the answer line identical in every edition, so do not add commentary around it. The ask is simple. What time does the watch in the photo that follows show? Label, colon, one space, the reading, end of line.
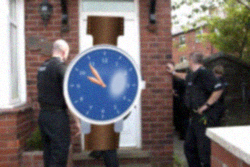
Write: 9:54
